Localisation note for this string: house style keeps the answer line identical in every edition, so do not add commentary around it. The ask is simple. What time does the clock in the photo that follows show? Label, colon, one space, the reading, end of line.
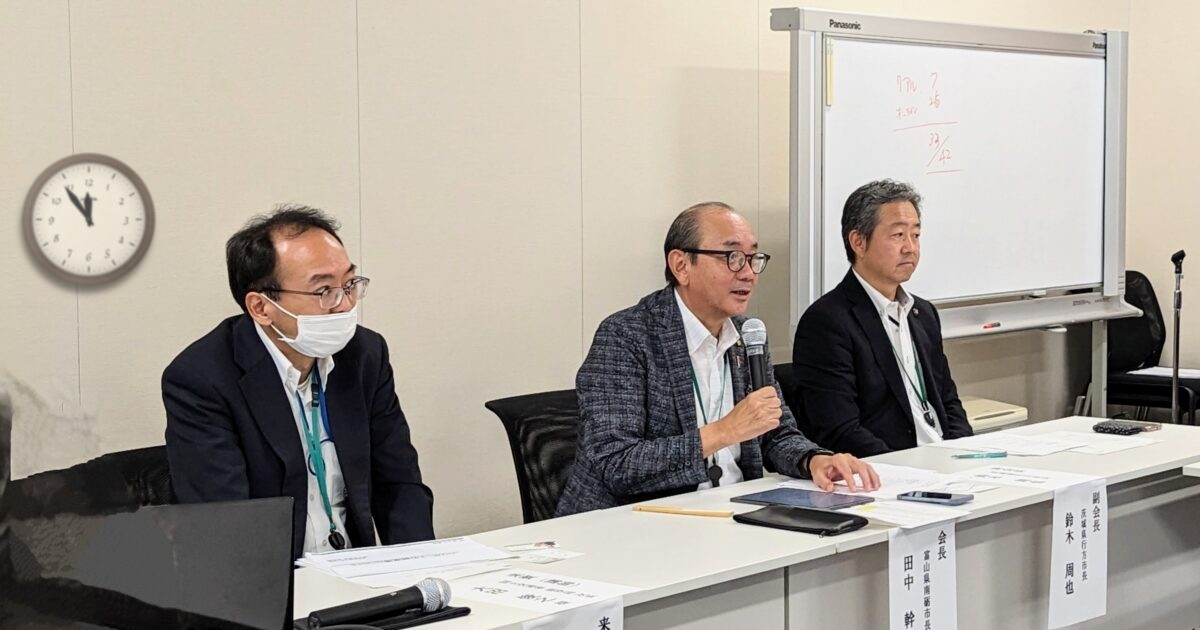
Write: 11:54
